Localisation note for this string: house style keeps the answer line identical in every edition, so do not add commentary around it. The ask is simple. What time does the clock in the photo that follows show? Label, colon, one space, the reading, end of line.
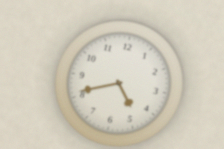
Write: 4:41
